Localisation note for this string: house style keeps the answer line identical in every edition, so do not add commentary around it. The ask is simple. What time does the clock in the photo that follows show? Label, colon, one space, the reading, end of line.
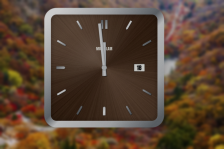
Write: 11:59
